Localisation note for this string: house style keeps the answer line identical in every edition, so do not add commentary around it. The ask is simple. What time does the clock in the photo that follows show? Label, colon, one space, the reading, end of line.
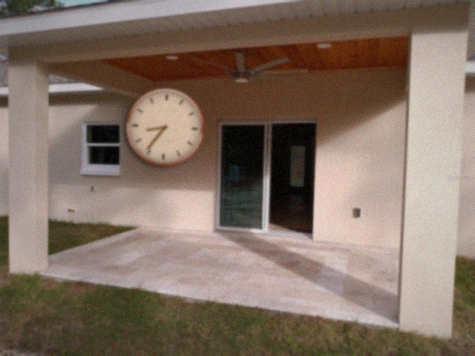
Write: 8:36
